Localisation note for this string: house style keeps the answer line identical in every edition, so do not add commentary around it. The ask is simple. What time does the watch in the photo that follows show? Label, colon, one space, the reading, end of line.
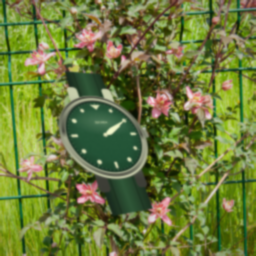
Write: 2:10
